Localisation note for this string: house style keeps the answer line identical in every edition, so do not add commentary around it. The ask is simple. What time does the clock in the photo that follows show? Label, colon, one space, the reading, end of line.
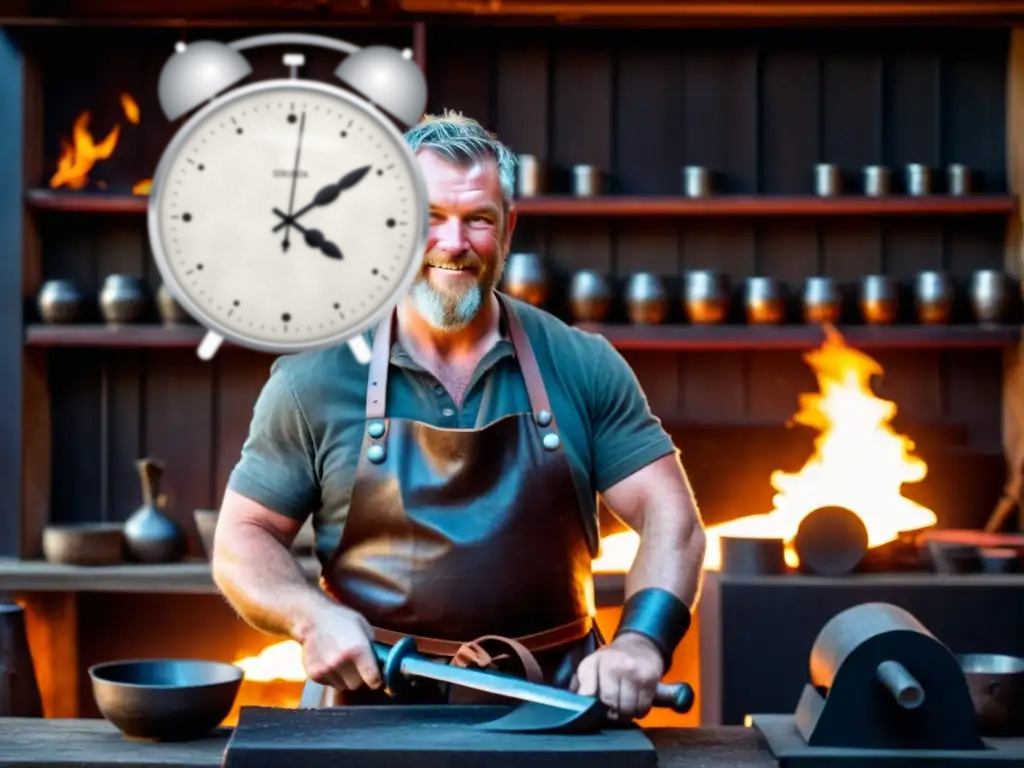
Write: 4:09:01
